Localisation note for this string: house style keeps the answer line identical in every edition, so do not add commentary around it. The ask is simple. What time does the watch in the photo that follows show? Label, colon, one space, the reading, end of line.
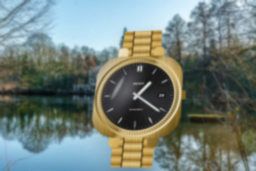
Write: 1:21
